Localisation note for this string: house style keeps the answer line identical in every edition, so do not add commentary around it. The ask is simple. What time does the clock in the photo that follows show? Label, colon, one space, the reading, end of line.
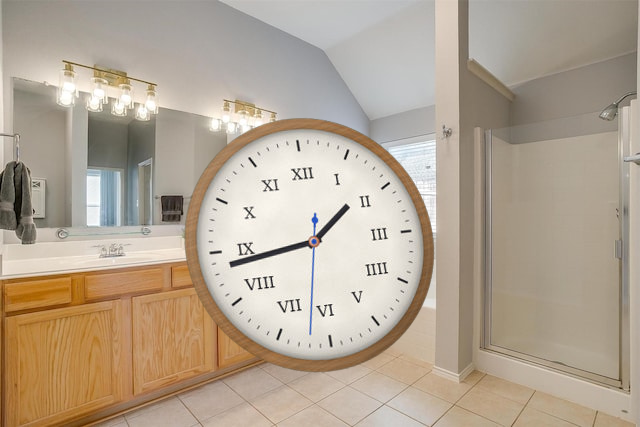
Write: 1:43:32
